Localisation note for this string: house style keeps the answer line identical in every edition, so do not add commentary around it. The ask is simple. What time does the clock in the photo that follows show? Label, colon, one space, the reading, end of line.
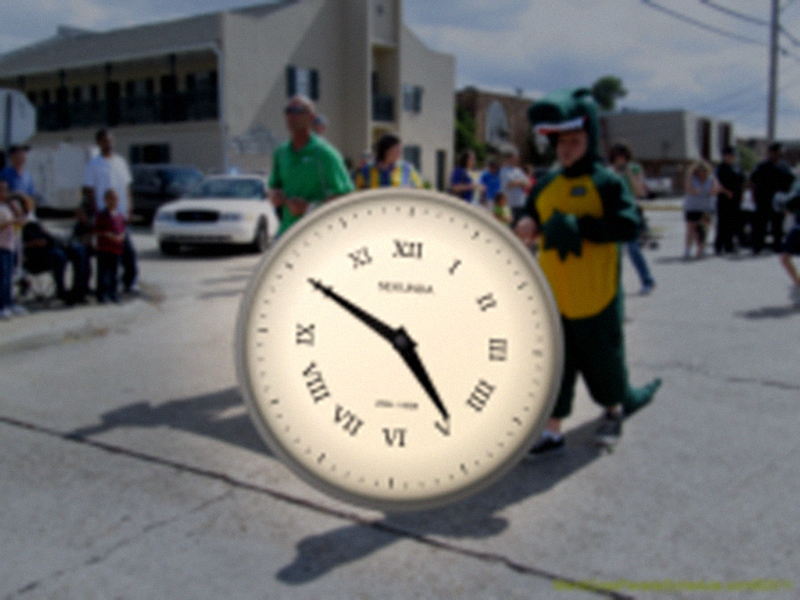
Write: 4:50
